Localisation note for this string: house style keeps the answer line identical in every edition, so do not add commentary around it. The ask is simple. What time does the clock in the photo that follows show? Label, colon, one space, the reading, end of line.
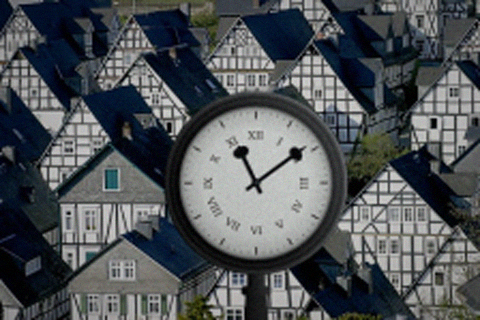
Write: 11:09
